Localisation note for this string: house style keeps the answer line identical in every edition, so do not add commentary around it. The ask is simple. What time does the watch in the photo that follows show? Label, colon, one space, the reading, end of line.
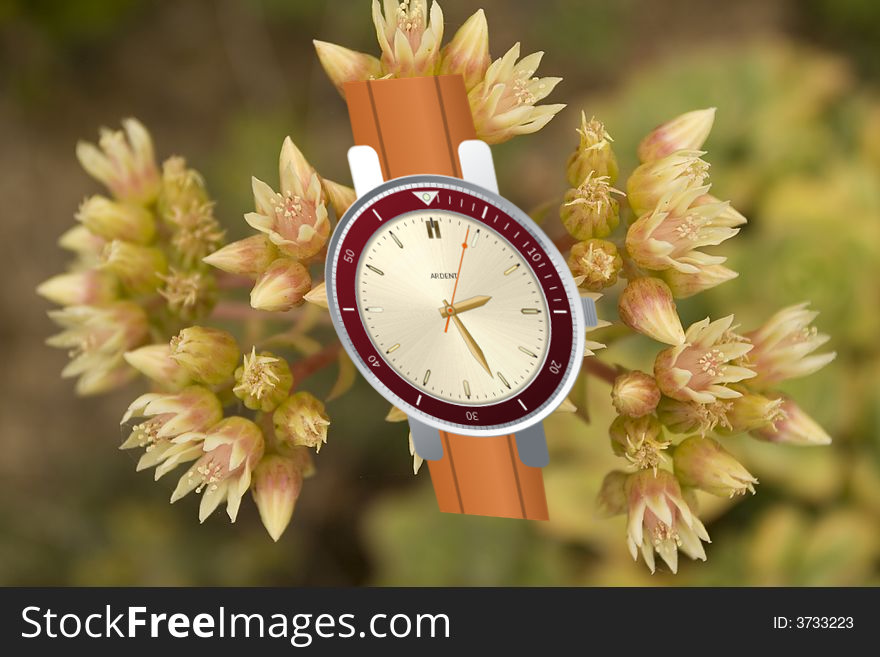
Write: 2:26:04
